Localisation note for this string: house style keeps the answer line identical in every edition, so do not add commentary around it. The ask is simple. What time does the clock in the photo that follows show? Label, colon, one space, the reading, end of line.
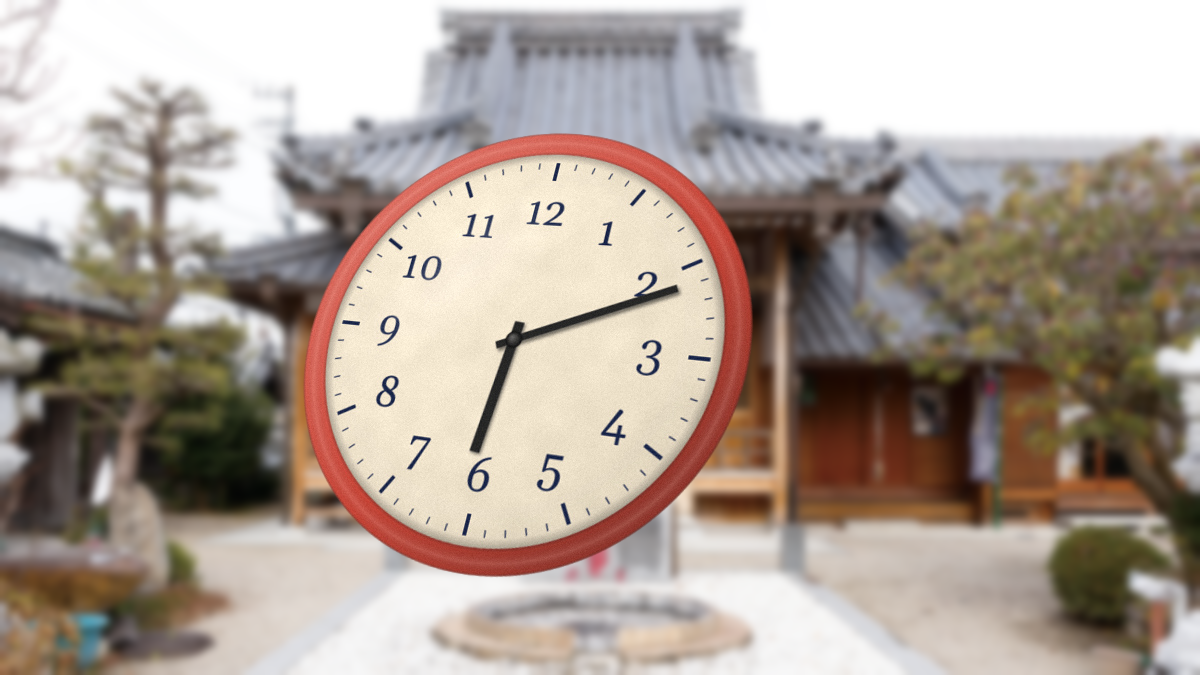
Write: 6:11
